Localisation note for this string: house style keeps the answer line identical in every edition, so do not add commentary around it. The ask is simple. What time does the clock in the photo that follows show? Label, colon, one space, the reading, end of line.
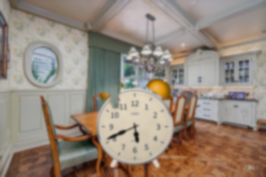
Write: 5:41
